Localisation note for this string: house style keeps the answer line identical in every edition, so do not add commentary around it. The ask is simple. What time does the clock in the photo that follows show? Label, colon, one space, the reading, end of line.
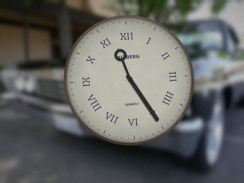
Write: 11:25
